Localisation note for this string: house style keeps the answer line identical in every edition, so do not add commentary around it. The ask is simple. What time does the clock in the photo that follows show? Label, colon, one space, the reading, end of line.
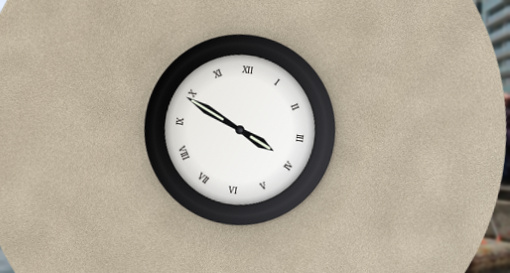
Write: 3:49
